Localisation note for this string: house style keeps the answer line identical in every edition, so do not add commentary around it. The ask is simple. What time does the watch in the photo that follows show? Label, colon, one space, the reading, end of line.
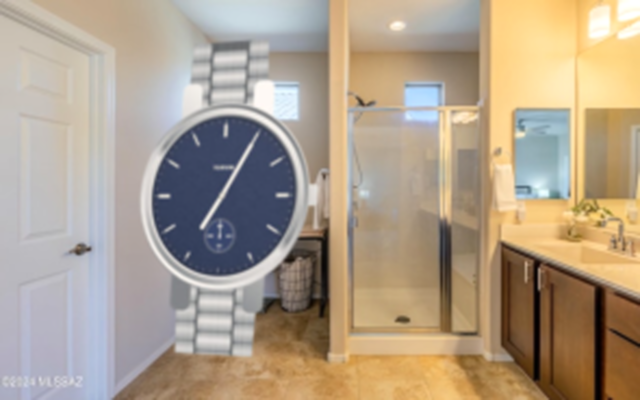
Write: 7:05
